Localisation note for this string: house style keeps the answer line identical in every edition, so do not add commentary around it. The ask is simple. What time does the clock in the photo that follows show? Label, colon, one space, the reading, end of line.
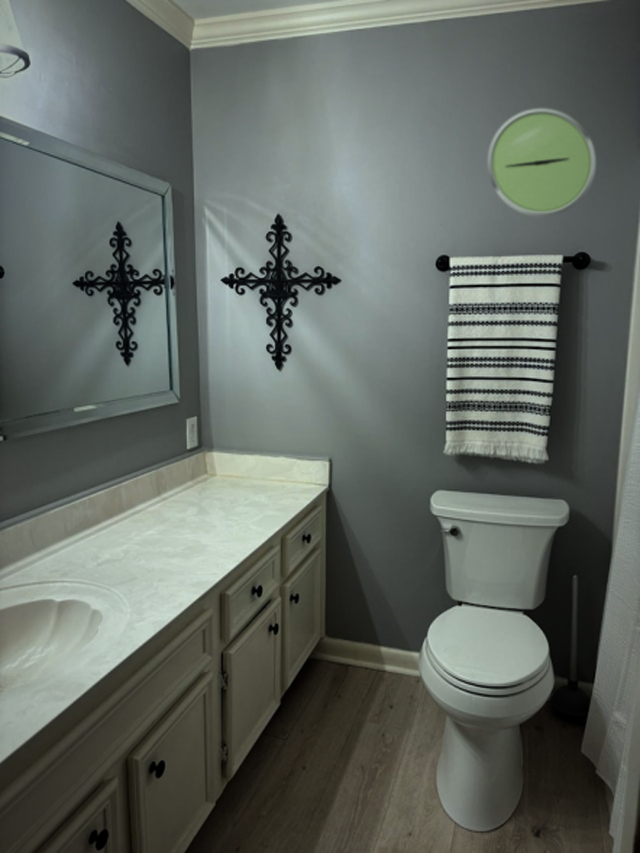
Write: 2:44
